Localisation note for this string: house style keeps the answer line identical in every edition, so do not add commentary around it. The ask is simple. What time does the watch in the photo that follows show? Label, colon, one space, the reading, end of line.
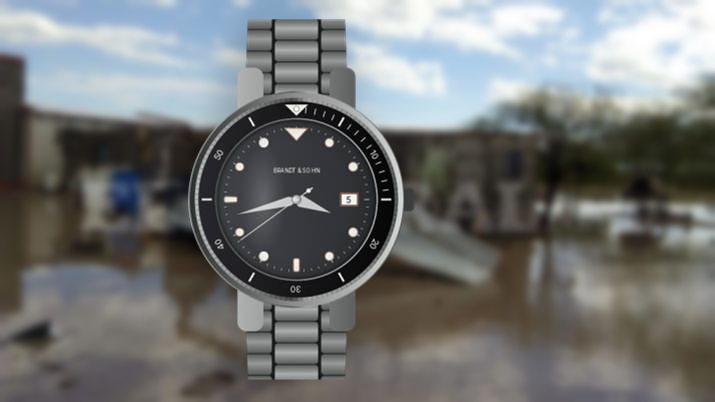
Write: 3:42:39
